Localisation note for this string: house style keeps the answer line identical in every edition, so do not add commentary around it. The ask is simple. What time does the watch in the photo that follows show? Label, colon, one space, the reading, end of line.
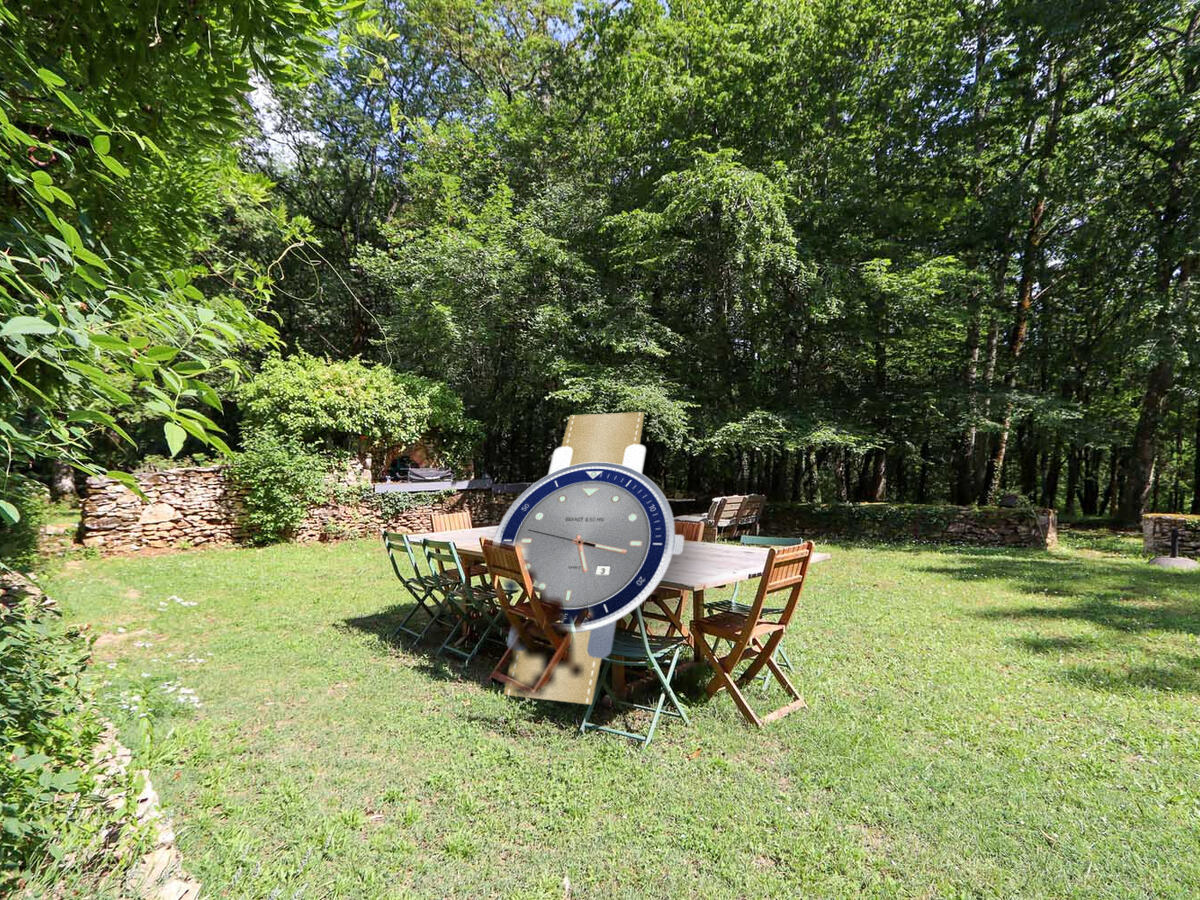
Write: 5:16:47
